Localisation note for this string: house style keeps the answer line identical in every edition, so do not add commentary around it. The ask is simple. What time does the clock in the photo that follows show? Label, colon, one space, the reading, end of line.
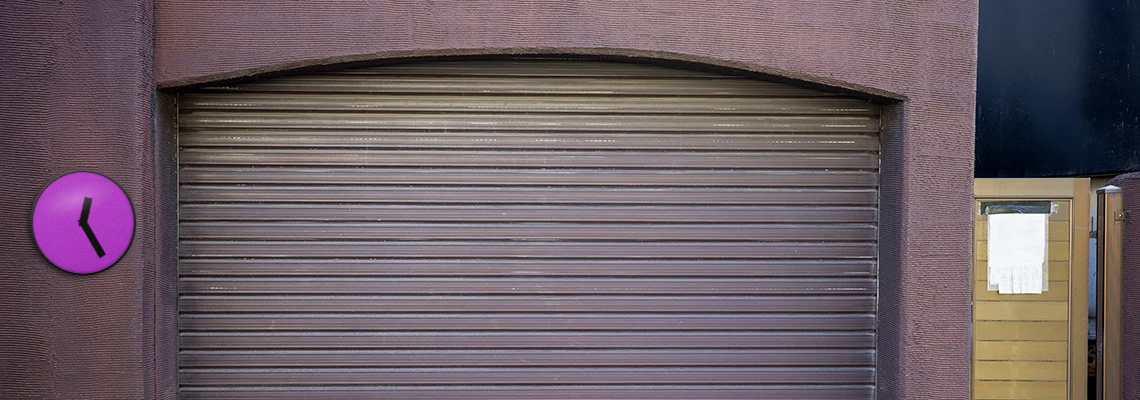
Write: 12:25
